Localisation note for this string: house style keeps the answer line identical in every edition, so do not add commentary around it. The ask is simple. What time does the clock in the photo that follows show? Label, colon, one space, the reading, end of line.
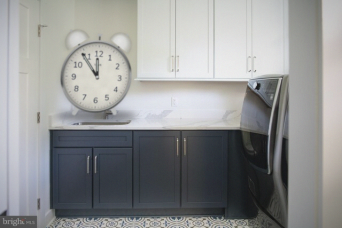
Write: 11:54
